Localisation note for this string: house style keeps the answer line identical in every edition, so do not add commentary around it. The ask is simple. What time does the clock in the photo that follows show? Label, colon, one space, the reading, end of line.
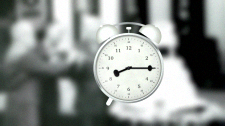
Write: 8:15
